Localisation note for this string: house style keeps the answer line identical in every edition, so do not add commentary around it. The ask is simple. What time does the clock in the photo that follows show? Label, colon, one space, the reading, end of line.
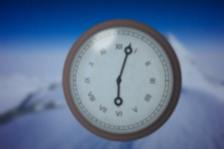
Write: 6:03
